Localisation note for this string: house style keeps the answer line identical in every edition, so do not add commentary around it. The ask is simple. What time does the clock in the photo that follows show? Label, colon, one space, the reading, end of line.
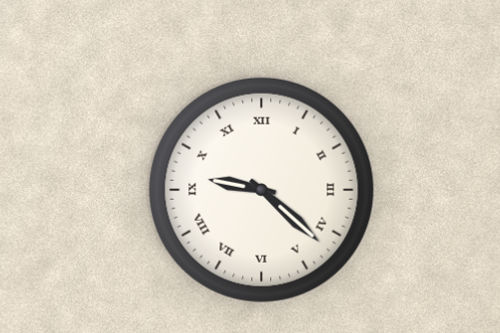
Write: 9:22
